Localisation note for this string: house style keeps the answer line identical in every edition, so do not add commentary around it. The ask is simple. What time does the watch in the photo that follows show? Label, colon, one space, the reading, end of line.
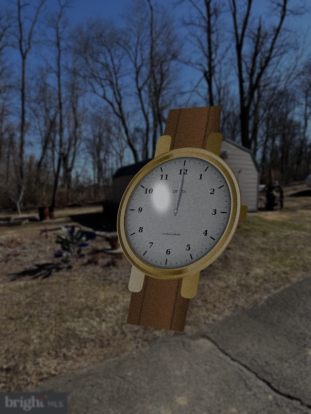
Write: 12:00
